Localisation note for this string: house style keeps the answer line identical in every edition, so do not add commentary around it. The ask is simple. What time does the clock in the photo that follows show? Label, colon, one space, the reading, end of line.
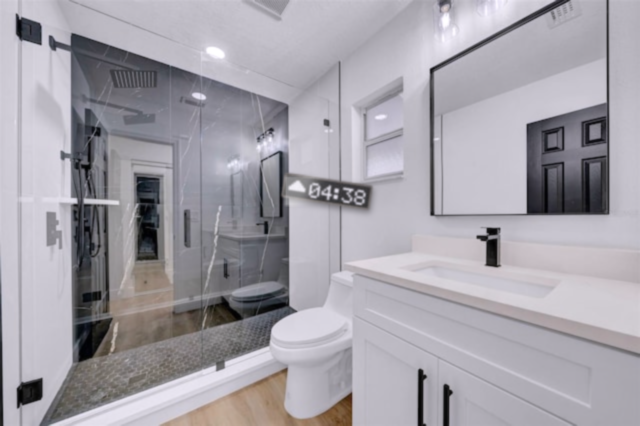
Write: 4:38
